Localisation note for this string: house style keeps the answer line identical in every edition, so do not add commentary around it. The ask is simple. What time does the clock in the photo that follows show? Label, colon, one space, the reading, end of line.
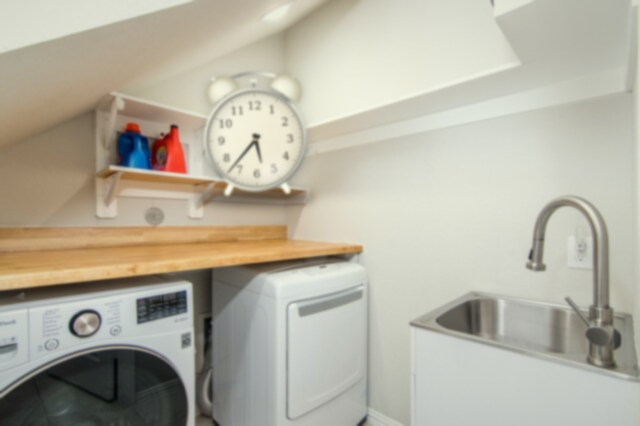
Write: 5:37
